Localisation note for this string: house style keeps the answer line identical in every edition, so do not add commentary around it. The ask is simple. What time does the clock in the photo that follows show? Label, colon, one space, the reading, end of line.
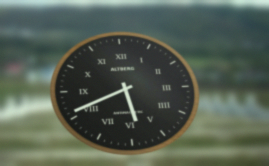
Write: 5:41
